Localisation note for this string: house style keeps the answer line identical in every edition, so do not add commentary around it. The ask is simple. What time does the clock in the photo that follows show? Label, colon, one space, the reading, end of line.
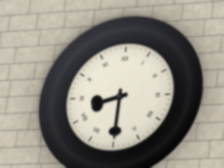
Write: 8:30
